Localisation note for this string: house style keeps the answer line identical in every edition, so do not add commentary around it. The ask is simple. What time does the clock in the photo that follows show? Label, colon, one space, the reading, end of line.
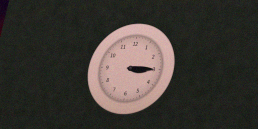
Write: 3:15
